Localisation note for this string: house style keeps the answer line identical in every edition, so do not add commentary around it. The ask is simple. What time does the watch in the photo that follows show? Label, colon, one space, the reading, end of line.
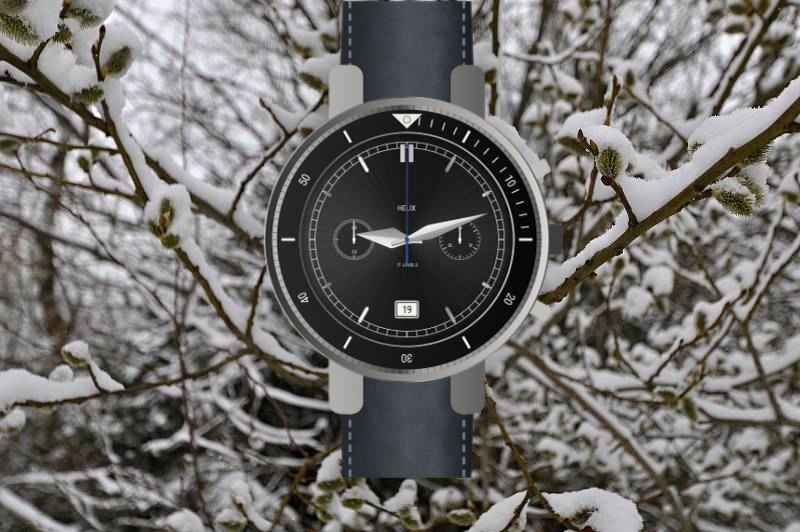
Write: 9:12
